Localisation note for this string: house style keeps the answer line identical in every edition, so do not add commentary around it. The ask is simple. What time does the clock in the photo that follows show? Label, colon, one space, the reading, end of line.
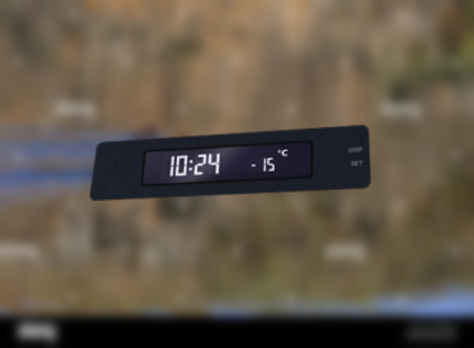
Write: 10:24
